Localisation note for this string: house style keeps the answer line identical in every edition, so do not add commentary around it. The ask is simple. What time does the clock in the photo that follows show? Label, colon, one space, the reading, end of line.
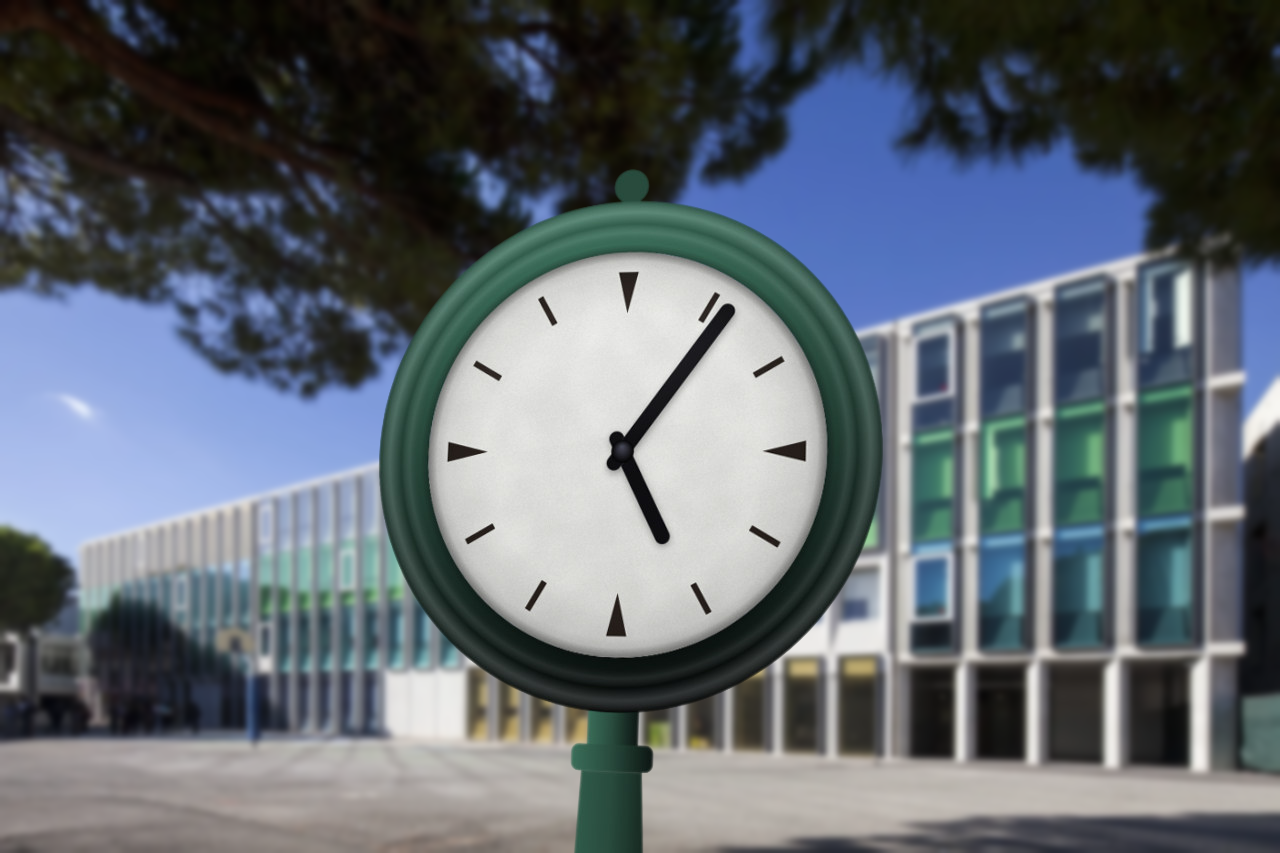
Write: 5:06
